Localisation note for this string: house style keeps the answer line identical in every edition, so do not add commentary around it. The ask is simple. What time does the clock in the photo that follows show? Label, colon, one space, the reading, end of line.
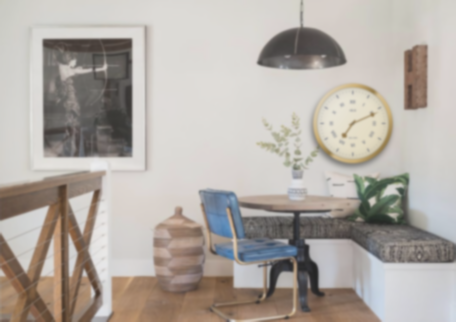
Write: 7:11
